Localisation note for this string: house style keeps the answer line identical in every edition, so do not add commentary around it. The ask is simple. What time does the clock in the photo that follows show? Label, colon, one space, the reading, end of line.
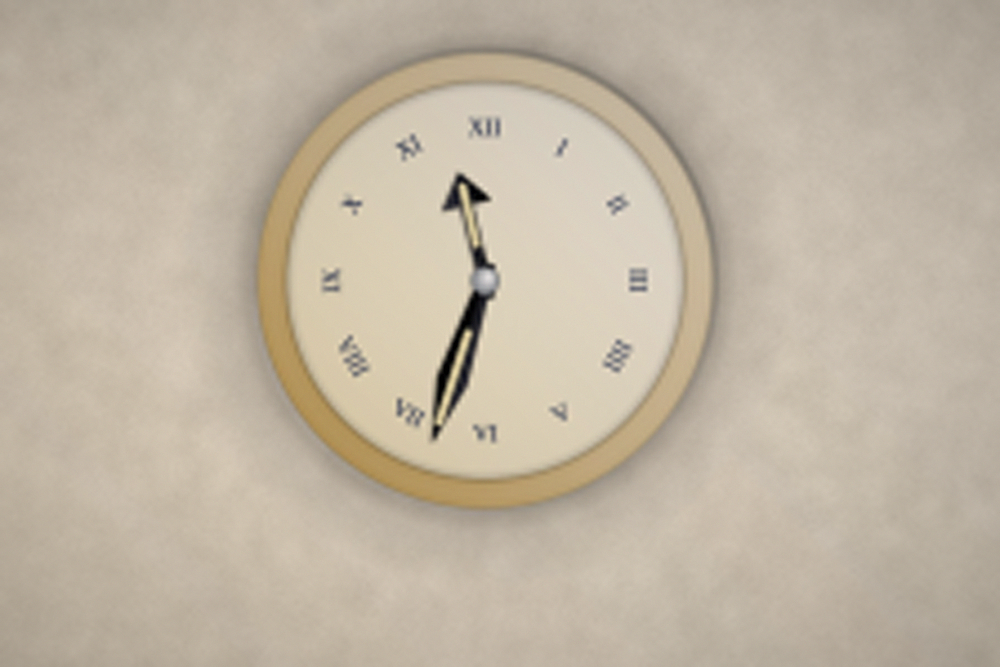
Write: 11:33
